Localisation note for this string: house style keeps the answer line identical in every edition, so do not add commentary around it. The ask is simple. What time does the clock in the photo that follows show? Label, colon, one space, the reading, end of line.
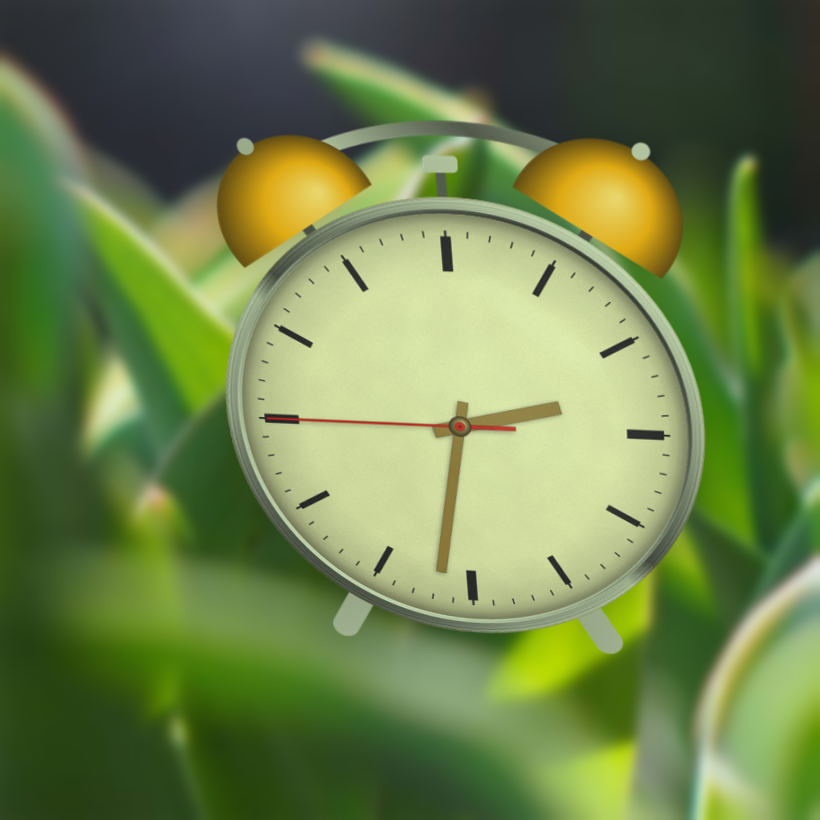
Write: 2:31:45
